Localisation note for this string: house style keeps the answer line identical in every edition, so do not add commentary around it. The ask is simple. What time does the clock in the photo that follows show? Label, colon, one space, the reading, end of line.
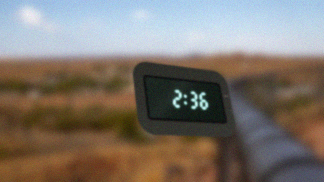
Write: 2:36
